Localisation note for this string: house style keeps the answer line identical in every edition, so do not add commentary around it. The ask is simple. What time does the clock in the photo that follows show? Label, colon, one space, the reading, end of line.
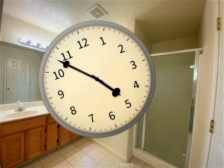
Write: 4:53
